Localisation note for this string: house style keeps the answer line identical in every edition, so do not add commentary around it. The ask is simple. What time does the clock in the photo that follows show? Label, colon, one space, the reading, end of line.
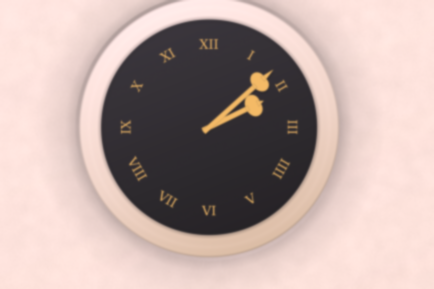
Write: 2:08
